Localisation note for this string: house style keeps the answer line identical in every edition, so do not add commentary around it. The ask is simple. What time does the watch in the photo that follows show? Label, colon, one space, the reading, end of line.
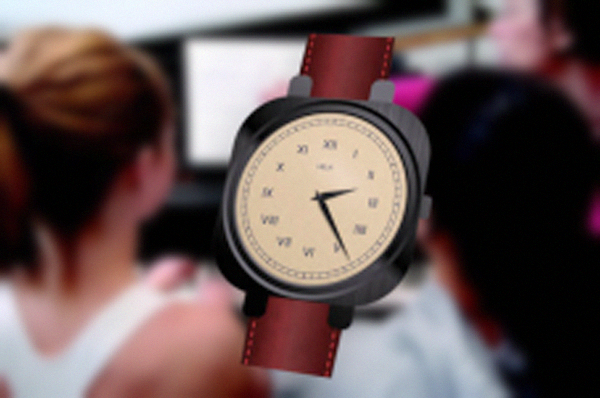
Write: 2:24
